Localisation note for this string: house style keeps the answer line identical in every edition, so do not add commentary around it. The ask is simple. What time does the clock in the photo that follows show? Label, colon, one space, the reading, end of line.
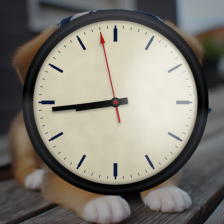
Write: 8:43:58
